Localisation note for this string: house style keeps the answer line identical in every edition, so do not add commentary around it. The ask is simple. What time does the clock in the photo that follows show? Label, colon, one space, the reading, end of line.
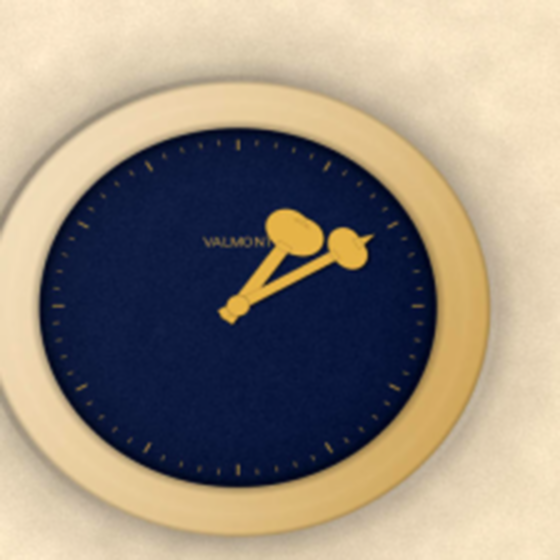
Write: 1:10
